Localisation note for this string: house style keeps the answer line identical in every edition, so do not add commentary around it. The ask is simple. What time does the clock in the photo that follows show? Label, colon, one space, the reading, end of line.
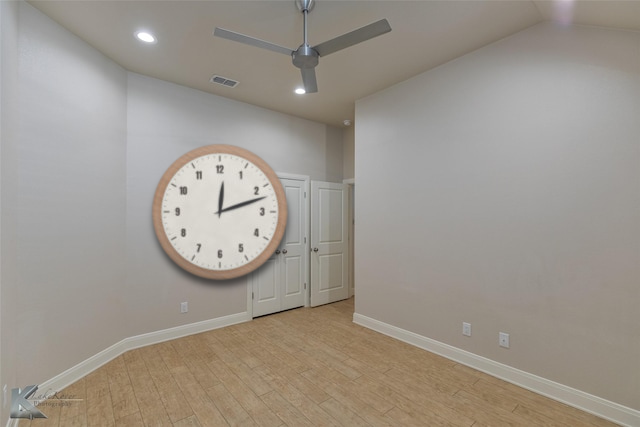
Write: 12:12
